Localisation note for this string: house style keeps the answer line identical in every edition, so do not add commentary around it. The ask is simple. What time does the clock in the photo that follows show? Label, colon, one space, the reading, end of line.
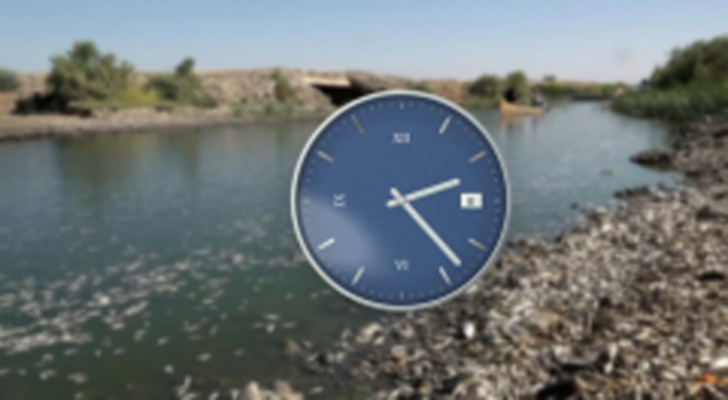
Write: 2:23
